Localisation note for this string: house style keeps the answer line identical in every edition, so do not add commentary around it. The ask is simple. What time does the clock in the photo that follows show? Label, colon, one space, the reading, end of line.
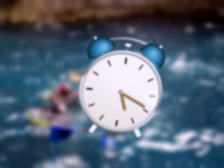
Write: 5:19
